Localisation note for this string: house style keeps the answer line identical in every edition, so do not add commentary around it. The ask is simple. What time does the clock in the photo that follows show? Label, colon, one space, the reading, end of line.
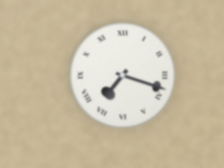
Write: 7:18
